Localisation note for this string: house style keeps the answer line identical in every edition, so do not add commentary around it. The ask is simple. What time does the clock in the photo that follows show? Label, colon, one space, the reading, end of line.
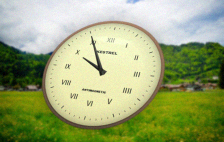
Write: 9:55
